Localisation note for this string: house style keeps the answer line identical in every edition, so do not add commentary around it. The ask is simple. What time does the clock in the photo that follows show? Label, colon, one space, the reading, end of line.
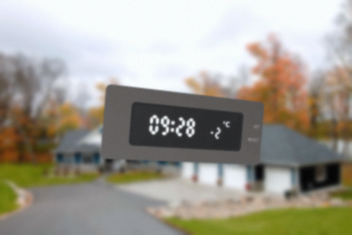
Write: 9:28
